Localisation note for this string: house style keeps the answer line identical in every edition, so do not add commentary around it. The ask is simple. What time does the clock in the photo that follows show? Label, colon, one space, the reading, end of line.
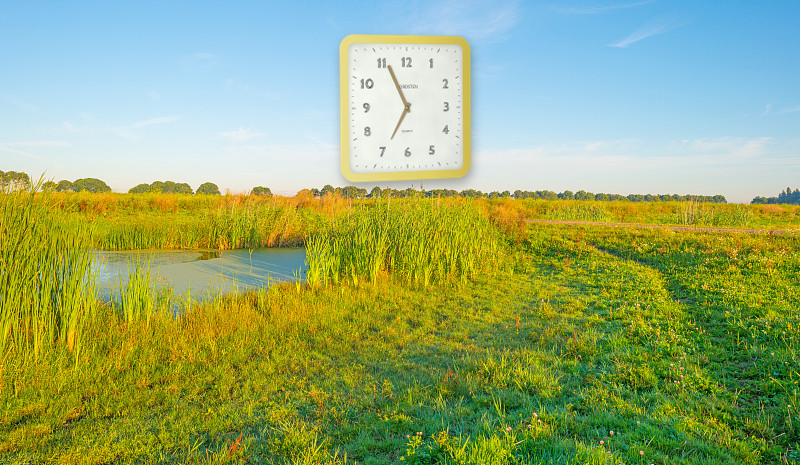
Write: 6:56
